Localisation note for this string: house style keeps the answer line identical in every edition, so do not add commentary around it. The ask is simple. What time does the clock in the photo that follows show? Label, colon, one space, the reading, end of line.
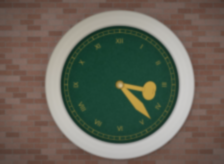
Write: 3:23
